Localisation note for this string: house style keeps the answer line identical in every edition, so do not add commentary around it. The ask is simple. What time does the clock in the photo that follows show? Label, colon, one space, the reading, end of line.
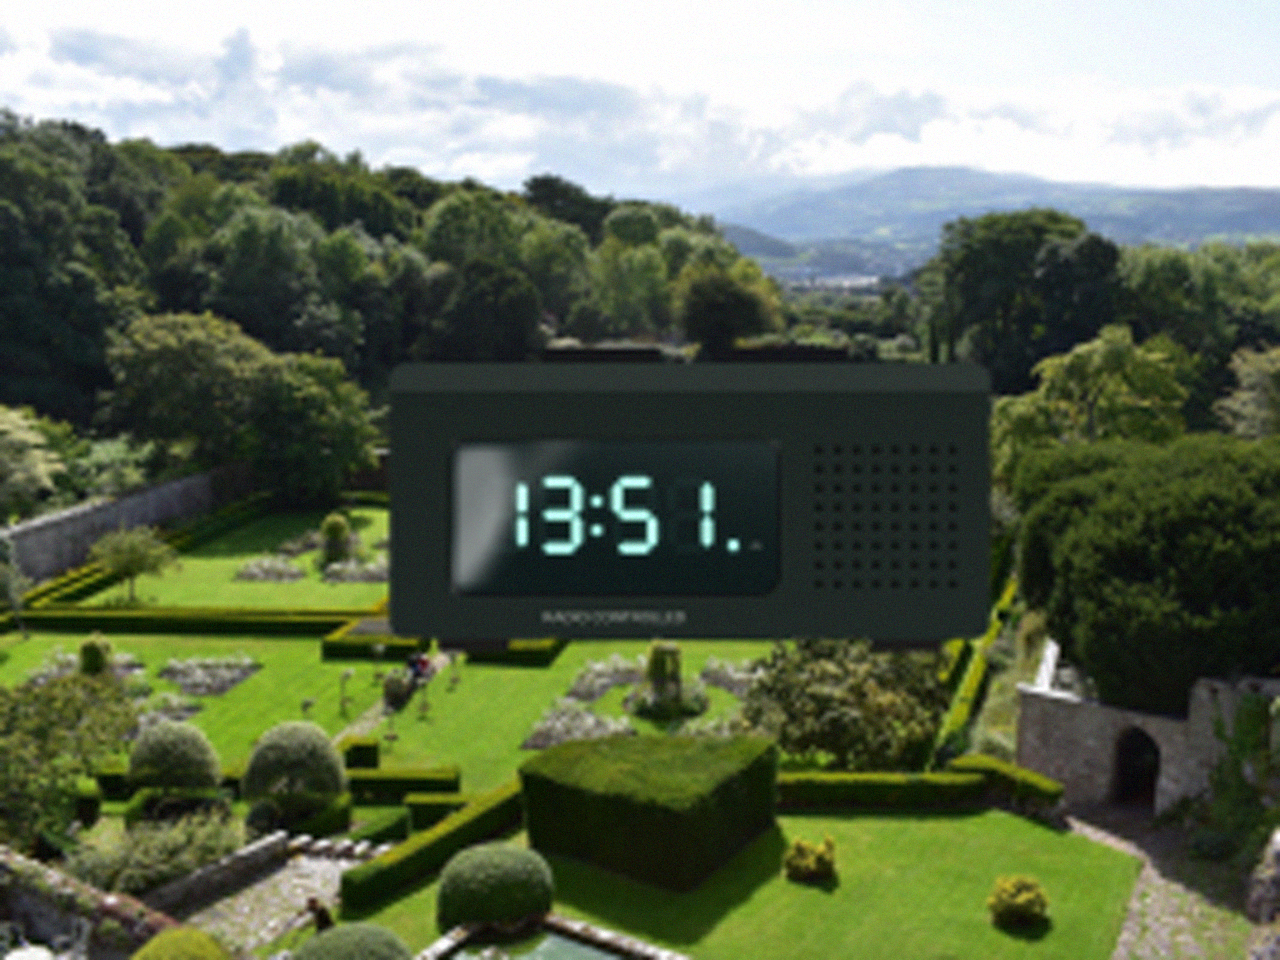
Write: 13:51
